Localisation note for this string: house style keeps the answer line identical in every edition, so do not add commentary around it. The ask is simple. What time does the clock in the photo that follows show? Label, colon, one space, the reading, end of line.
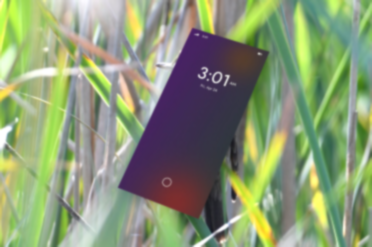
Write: 3:01
